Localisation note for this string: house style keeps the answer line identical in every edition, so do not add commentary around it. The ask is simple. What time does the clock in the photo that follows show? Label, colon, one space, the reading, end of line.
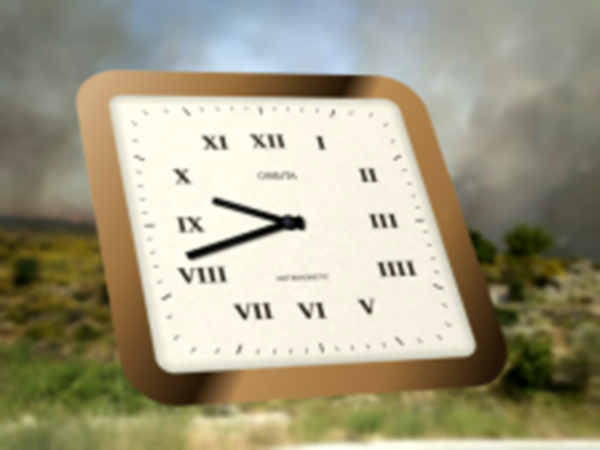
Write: 9:42
